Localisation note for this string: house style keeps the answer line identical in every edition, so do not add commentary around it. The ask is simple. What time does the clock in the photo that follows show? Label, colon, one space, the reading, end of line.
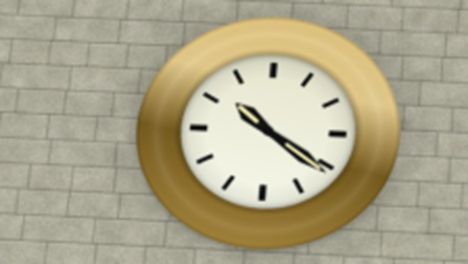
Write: 10:21
